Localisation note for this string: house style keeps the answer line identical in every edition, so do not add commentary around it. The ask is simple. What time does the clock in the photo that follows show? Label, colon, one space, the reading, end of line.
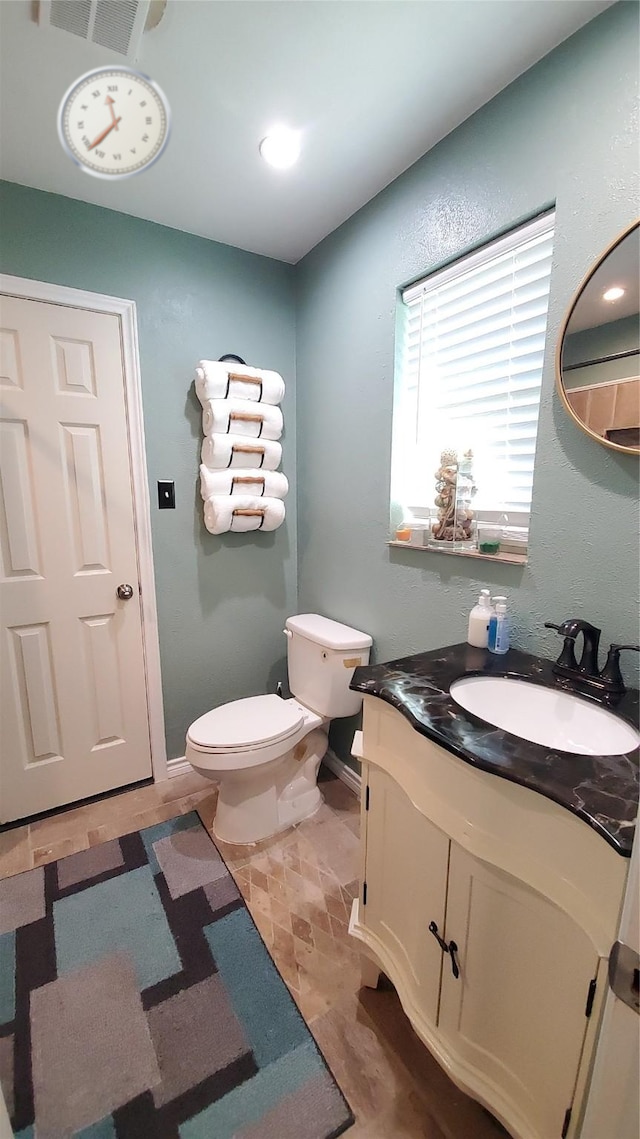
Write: 11:38
